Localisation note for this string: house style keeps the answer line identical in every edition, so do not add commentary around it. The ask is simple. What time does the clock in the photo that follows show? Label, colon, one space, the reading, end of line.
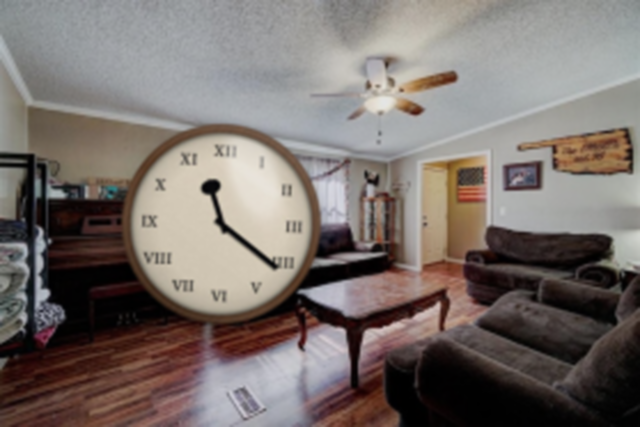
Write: 11:21
